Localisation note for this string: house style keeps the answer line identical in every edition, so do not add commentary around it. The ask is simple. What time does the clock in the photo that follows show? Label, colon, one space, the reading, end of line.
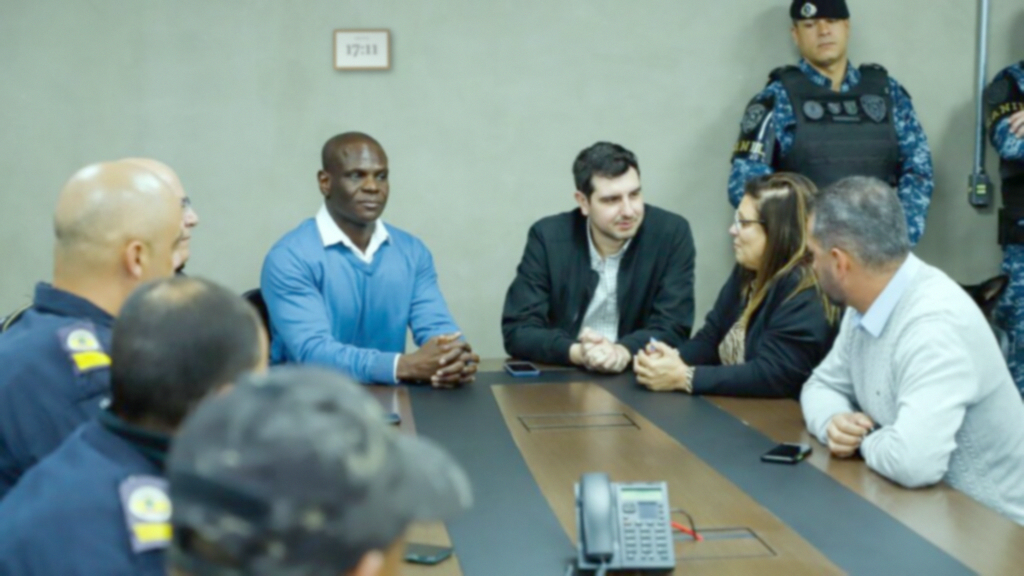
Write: 17:11
